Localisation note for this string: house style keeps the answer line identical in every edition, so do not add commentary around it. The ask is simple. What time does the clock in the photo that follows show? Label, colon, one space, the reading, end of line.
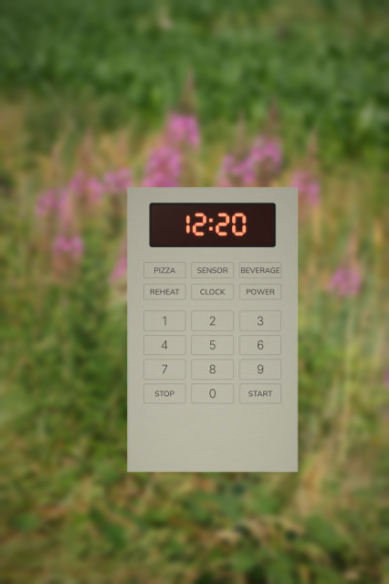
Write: 12:20
